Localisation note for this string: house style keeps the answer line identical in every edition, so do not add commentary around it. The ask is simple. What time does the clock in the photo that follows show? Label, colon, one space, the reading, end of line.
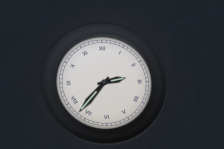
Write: 2:37
